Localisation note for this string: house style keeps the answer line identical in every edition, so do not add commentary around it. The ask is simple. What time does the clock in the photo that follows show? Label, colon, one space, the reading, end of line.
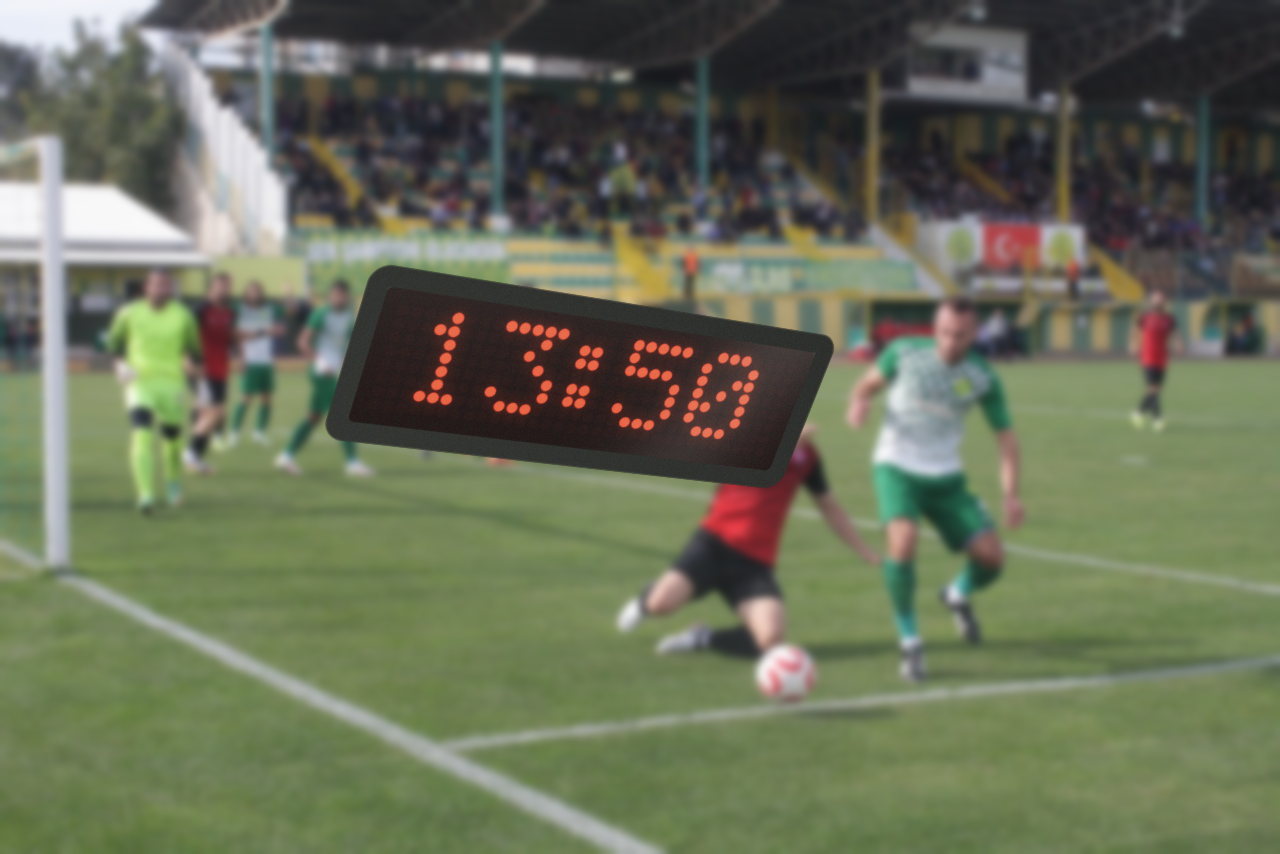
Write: 13:50
